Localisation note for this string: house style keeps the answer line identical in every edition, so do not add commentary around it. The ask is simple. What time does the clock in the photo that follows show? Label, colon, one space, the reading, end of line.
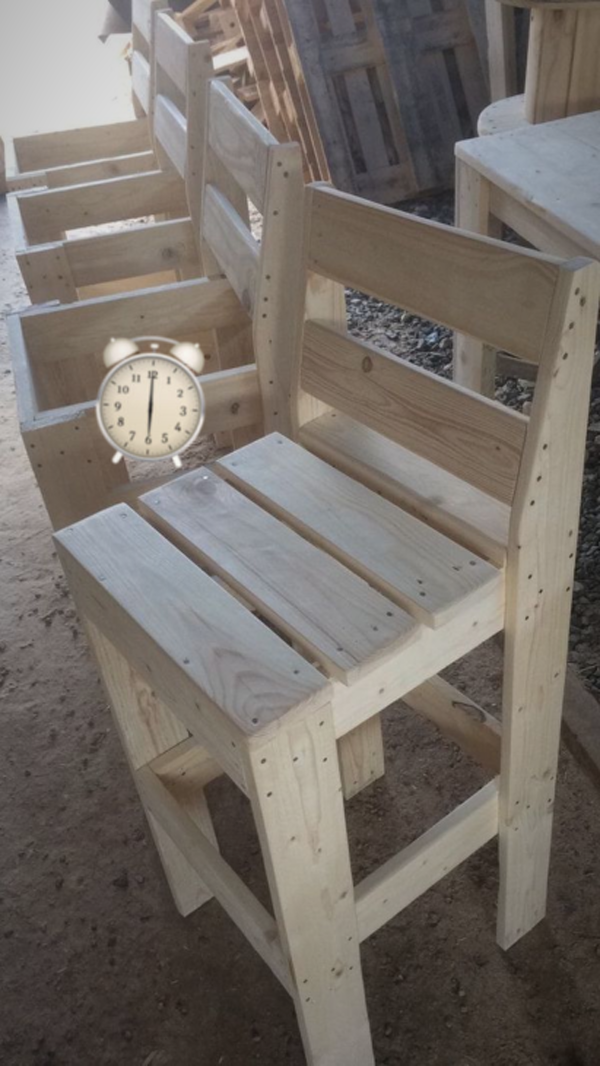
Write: 6:00
